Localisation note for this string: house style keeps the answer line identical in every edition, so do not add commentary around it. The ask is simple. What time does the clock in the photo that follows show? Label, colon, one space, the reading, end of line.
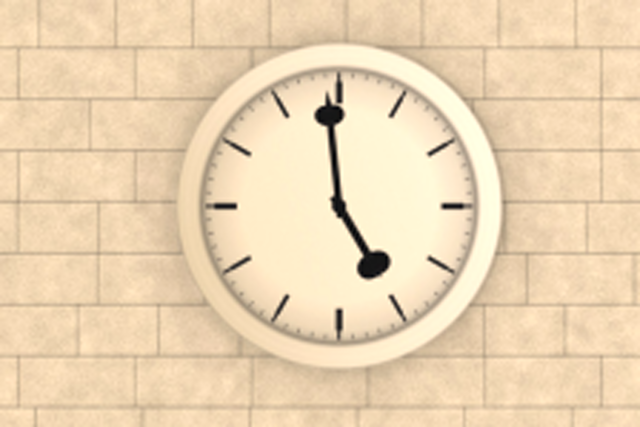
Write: 4:59
